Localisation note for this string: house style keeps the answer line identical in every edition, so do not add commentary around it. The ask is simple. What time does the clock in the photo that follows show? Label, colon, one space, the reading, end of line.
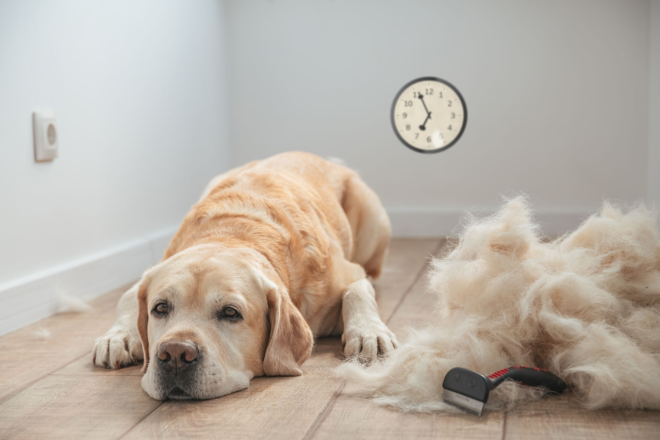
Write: 6:56
